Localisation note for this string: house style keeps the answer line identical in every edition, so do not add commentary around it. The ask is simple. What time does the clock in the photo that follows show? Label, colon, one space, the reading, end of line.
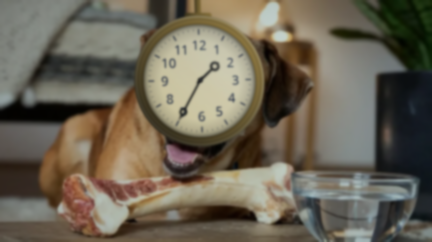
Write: 1:35
